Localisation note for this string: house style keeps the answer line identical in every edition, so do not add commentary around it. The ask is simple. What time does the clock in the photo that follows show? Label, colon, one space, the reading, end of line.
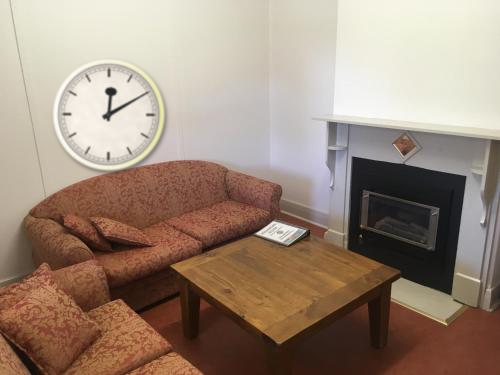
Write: 12:10
